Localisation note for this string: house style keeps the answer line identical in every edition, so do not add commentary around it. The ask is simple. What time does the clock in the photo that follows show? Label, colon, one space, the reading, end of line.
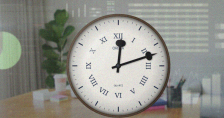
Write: 12:12
